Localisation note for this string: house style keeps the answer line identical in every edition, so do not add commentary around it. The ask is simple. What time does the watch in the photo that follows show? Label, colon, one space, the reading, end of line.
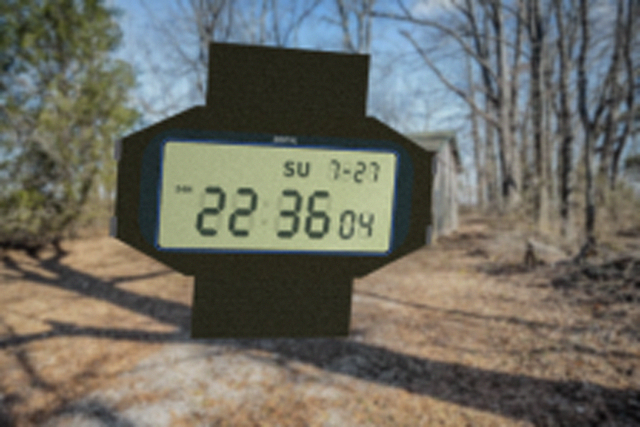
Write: 22:36:04
